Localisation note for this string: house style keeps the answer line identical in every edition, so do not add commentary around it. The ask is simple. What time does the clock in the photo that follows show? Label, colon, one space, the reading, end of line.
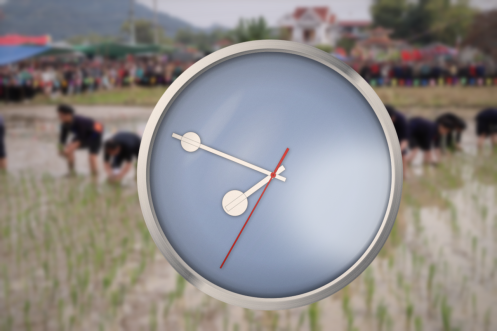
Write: 7:48:35
